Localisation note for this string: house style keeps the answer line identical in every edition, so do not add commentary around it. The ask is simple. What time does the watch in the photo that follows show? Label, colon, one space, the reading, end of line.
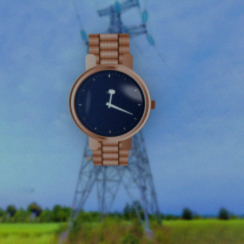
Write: 12:19
